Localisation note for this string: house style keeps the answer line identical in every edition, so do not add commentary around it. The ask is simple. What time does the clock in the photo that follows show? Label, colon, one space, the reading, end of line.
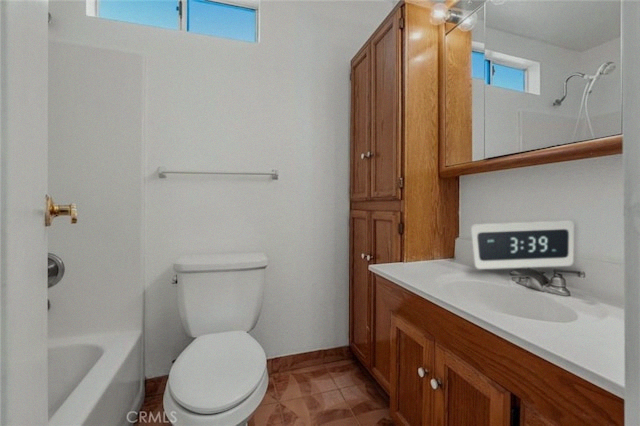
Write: 3:39
